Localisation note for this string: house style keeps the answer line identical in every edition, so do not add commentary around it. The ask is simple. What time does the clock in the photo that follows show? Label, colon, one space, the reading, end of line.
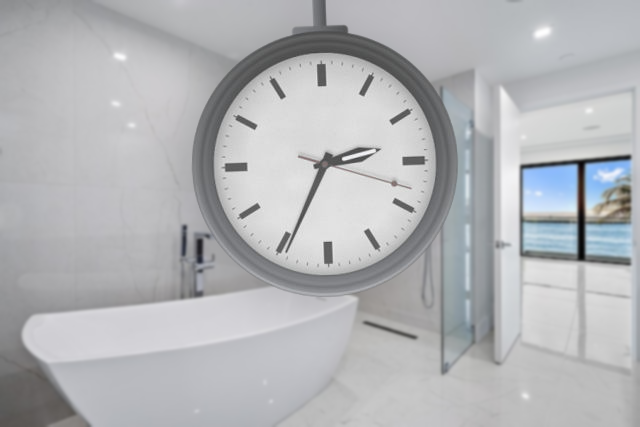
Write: 2:34:18
